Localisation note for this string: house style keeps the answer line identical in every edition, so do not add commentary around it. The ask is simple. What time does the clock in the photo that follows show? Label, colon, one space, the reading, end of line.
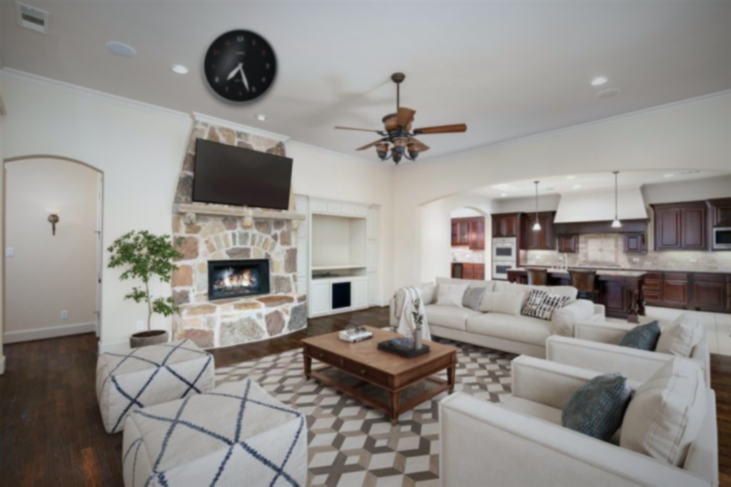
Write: 7:27
